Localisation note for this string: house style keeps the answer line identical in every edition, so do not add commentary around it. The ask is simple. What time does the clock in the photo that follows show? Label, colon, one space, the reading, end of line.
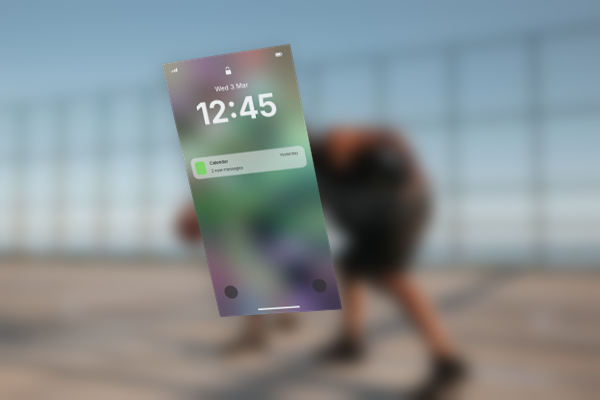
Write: 12:45
